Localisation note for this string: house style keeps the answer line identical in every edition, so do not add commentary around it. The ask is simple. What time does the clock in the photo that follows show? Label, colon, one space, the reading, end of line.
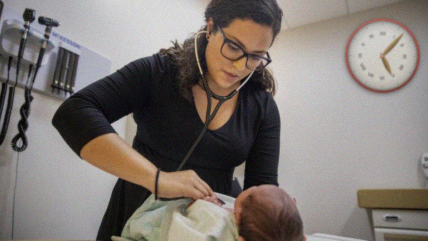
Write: 5:07
